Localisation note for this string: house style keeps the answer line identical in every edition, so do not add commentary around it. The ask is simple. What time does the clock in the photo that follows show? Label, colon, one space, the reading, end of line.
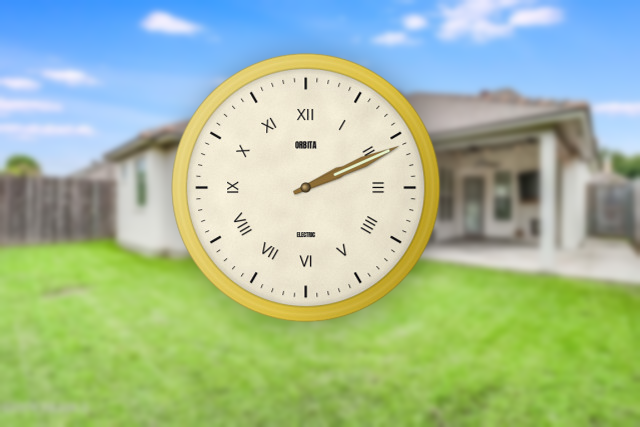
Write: 2:11
